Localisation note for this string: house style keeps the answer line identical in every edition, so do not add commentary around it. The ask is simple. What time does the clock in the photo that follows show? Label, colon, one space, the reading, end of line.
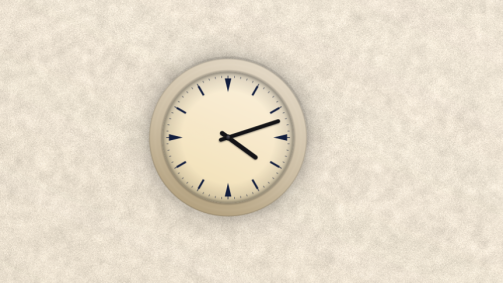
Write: 4:12
